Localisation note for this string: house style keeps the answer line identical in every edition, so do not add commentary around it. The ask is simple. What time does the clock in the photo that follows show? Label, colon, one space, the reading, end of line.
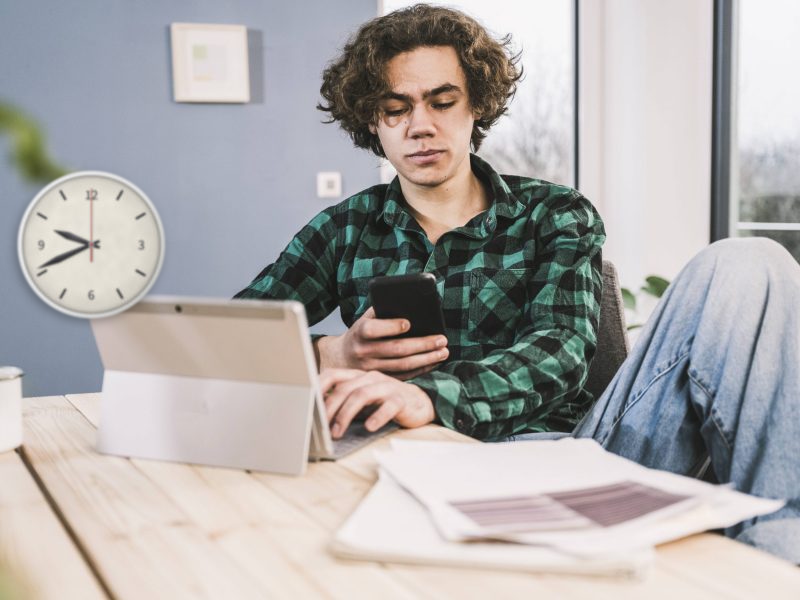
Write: 9:41:00
